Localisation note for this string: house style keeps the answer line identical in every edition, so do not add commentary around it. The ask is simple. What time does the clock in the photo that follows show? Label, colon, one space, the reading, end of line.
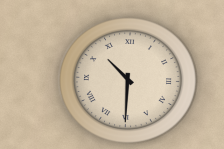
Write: 10:30
